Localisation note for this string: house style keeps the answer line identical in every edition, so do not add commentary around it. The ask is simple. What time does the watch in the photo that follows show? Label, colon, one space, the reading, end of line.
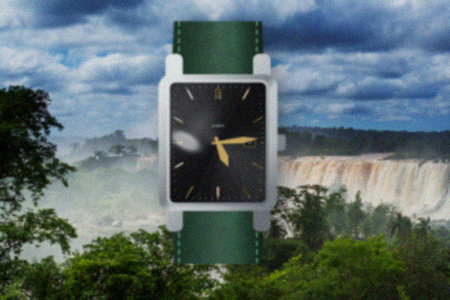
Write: 5:14
